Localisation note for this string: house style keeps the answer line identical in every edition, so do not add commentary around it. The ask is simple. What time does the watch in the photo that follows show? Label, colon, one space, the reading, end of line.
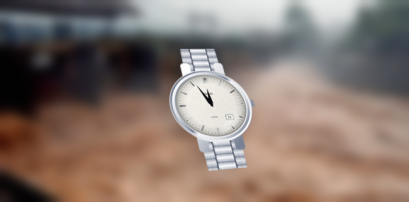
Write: 11:56
